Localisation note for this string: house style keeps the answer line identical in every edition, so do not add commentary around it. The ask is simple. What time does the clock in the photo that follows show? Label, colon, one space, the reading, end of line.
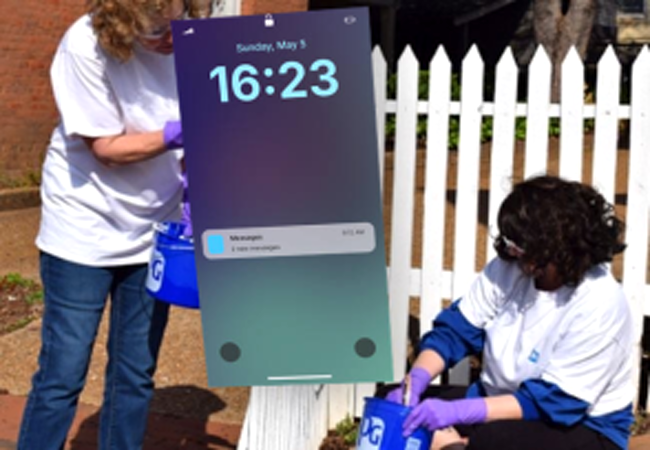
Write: 16:23
